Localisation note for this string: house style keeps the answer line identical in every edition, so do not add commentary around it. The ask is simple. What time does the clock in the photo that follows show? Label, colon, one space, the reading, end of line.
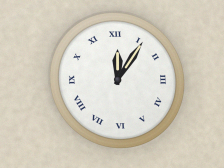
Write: 12:06
